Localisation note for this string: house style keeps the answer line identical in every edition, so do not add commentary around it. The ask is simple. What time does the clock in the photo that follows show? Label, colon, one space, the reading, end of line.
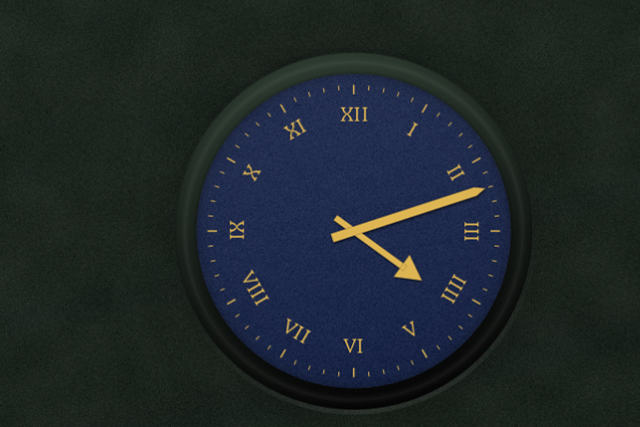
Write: 4:12
